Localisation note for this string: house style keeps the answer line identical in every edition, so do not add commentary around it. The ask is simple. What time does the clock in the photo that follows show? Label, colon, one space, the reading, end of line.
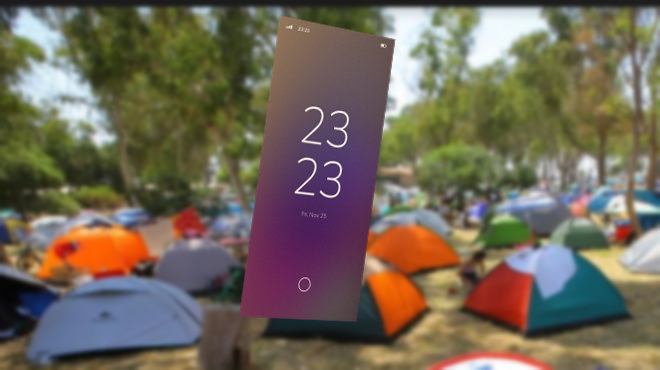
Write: 23:23
